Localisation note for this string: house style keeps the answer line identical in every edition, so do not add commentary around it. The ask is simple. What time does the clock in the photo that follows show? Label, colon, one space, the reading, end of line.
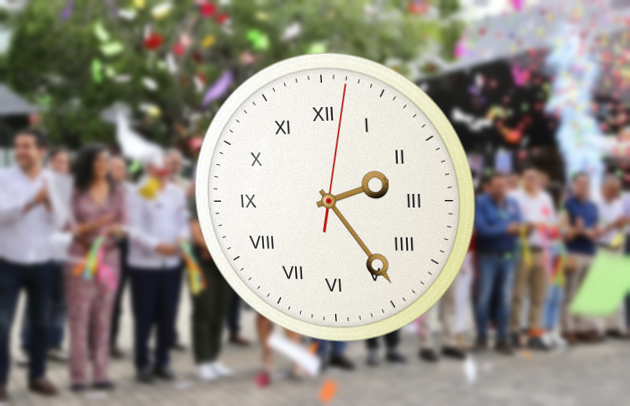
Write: 2:24:02
